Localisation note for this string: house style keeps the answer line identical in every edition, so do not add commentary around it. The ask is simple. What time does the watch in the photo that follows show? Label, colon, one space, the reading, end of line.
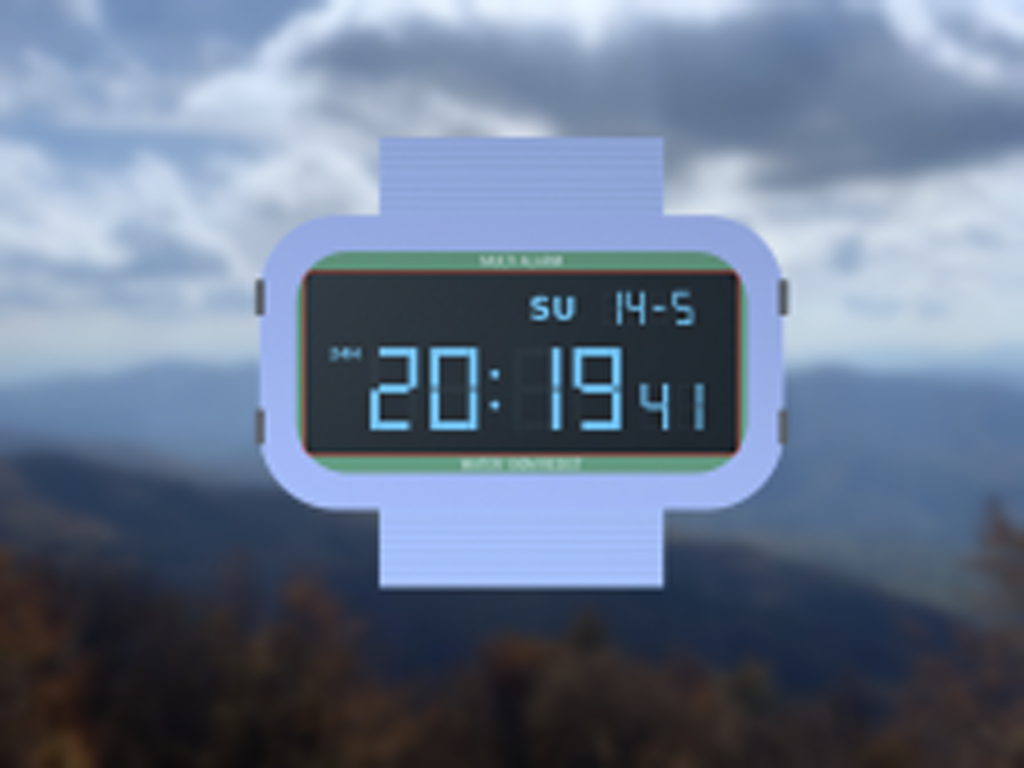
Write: 20:19:41
